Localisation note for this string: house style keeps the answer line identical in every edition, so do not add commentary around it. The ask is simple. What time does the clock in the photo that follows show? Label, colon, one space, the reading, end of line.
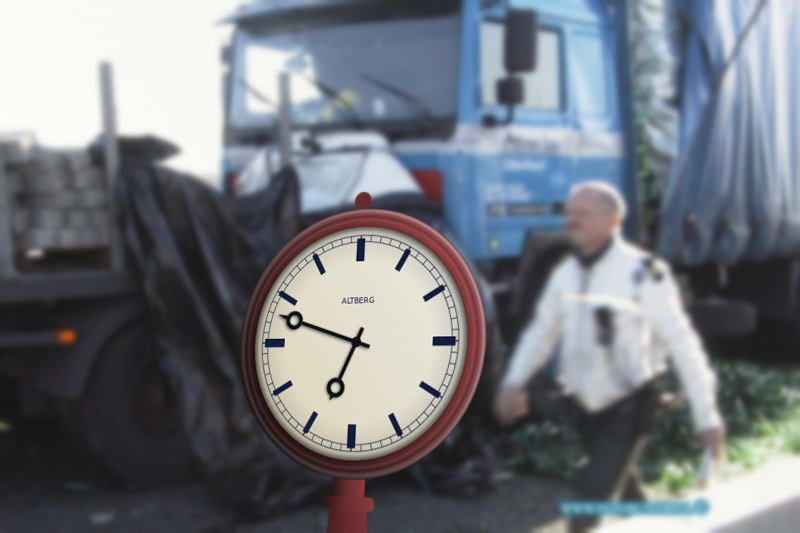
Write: 6:48
